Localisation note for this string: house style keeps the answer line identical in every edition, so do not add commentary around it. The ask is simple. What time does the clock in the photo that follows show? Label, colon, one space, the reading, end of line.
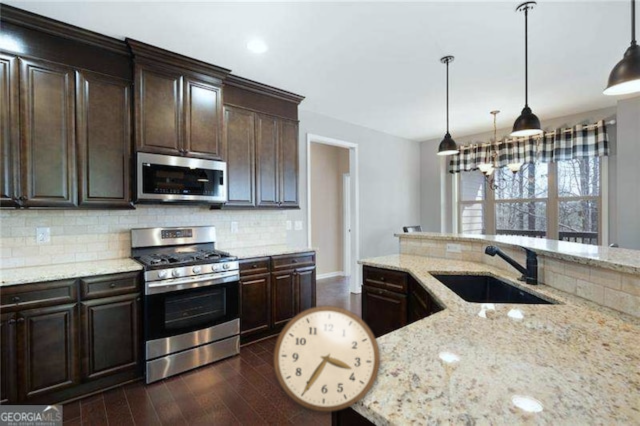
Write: 3:35
